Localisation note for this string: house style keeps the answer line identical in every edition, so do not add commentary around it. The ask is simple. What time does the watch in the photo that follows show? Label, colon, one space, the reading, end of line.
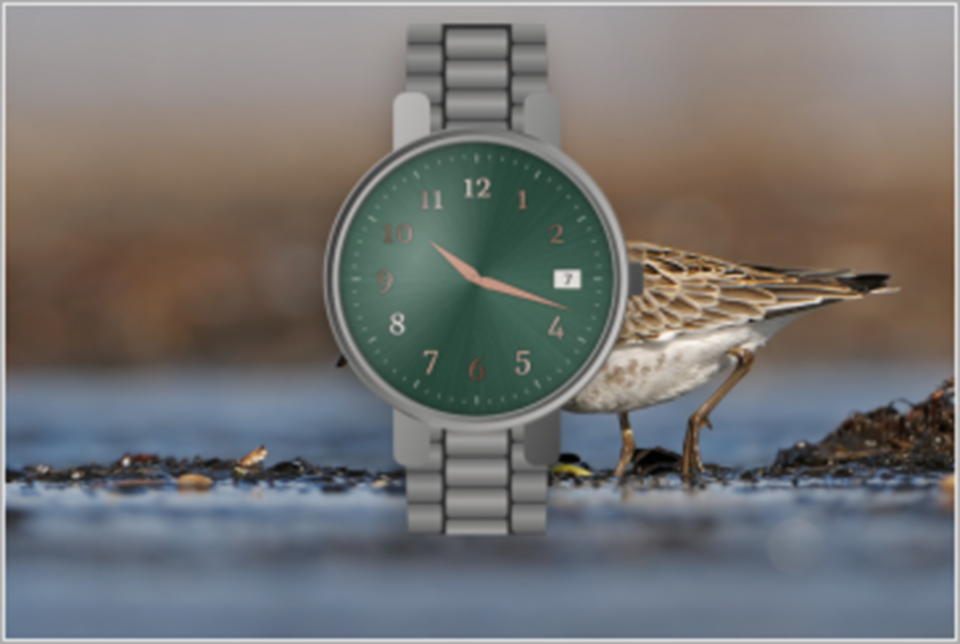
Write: 10:18
